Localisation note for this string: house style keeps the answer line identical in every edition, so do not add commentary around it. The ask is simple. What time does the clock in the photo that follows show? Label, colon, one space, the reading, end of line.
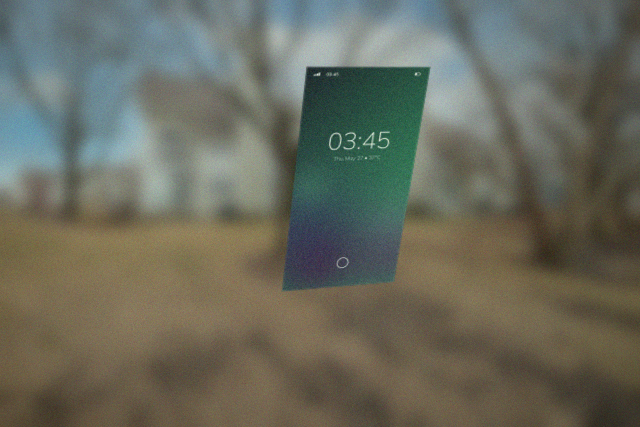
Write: 3:45
